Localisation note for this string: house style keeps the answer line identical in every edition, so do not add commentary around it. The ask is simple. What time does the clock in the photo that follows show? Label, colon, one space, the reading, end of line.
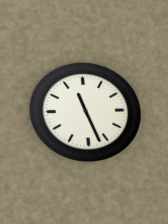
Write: 11:27
